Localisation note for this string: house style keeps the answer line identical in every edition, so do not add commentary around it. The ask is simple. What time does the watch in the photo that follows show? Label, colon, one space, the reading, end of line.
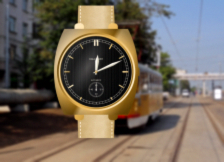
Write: 12:11
